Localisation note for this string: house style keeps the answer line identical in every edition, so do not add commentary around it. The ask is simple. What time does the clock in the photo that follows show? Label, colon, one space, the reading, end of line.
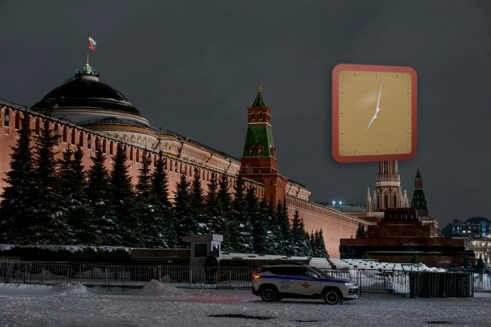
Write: 7:02
